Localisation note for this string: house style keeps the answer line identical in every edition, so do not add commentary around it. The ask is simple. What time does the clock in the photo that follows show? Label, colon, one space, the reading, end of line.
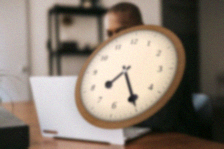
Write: 7:25
